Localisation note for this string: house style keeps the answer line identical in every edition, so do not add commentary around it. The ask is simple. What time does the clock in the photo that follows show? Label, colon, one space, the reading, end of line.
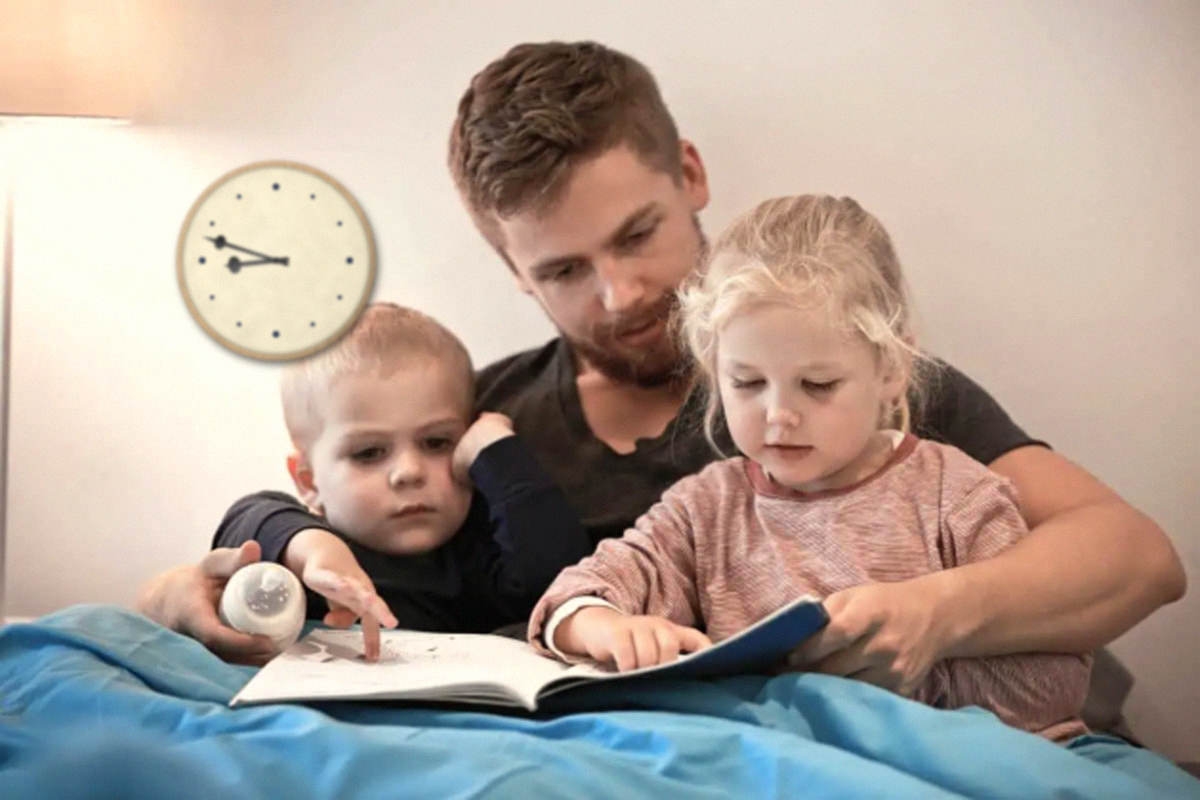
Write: 8:48
